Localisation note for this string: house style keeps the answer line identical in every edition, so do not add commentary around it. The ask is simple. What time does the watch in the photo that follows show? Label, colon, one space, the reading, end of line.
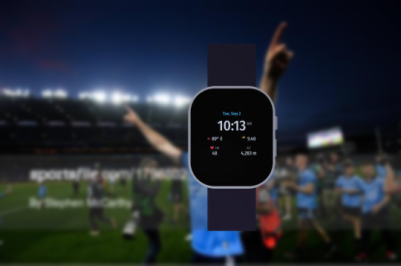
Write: 10:13
